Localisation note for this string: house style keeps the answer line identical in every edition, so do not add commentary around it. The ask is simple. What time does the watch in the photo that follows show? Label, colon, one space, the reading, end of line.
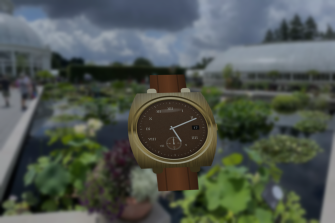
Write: 5:11
